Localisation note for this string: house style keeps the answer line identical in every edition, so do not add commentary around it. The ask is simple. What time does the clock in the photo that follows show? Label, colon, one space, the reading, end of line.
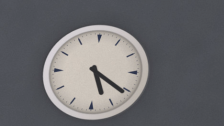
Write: 5:21
